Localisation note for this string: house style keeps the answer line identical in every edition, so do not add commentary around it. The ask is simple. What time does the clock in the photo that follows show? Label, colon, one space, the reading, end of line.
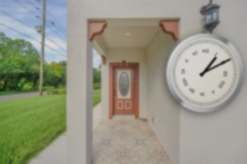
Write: 1:10
